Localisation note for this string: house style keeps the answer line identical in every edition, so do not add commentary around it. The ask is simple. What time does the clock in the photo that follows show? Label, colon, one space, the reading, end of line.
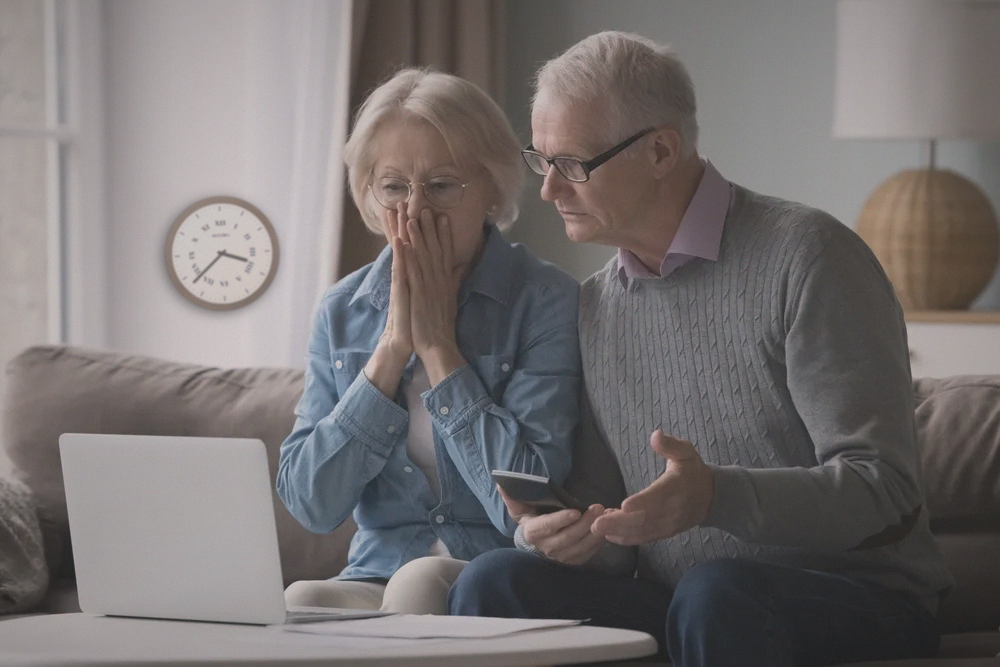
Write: 3:38
